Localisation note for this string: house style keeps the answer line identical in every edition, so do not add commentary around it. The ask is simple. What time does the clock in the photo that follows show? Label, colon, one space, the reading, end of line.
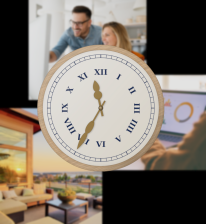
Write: 11:35
